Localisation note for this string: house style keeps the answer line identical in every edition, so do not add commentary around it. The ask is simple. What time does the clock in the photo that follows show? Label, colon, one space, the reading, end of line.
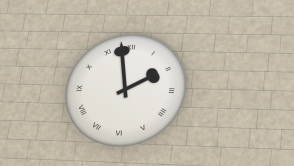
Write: 1:58
